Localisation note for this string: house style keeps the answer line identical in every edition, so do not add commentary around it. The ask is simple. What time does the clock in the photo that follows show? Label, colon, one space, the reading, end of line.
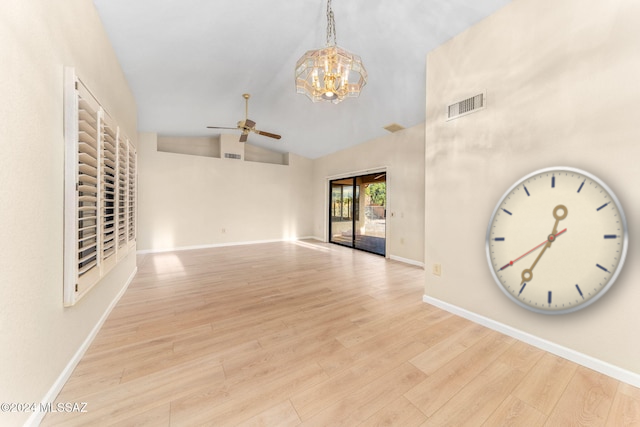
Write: 12:35:40
